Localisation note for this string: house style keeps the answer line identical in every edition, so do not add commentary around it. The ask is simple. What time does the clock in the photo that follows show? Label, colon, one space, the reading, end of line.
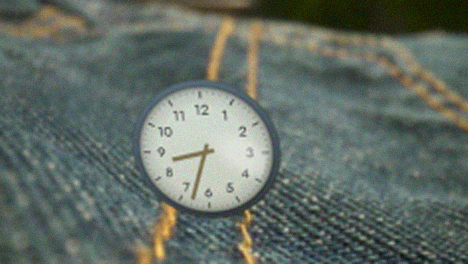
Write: 8:33
